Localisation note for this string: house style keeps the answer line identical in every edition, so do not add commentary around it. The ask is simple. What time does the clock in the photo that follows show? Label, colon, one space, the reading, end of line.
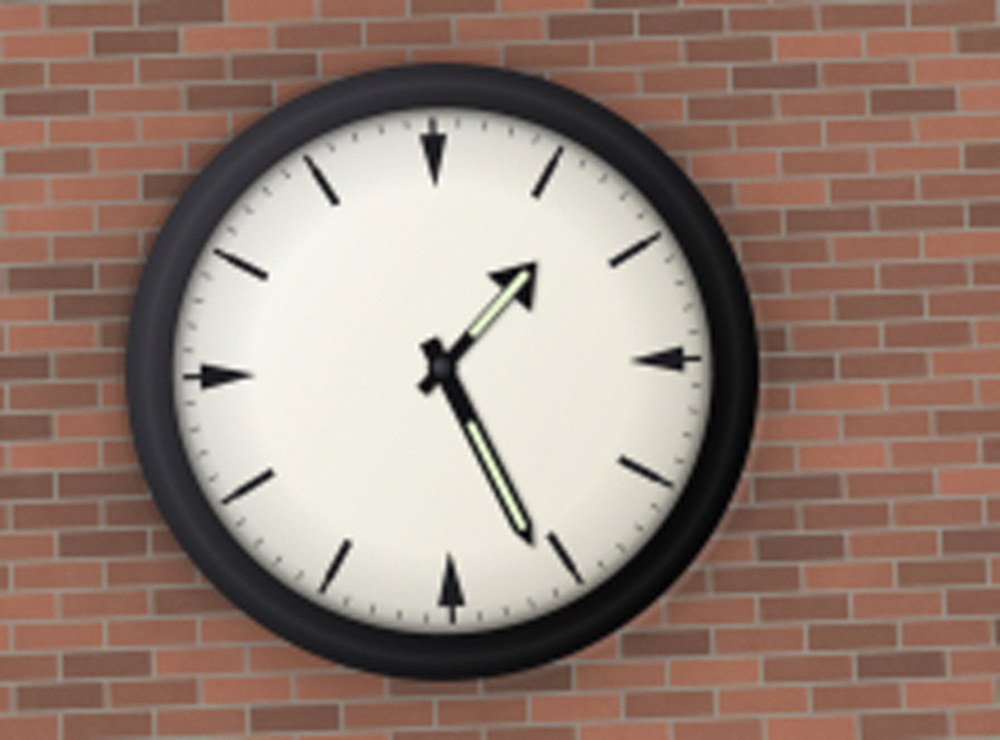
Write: 1:26
